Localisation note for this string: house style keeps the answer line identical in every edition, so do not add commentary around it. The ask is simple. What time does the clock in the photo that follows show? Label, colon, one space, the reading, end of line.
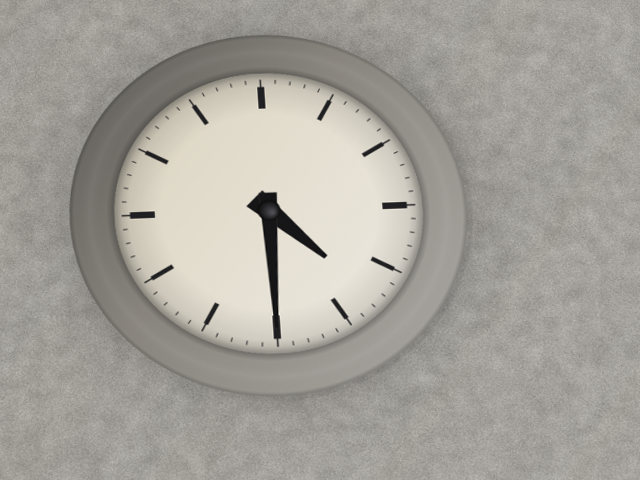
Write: 4:30
